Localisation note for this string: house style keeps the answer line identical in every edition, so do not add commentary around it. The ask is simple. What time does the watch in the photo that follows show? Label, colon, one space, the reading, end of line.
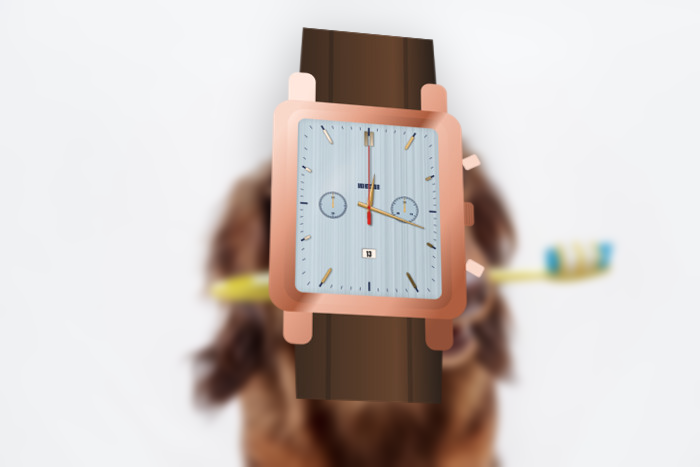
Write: 12:18
